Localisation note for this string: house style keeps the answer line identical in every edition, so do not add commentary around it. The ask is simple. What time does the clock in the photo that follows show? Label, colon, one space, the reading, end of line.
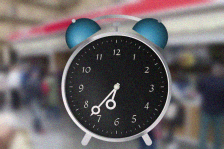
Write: 6:37
